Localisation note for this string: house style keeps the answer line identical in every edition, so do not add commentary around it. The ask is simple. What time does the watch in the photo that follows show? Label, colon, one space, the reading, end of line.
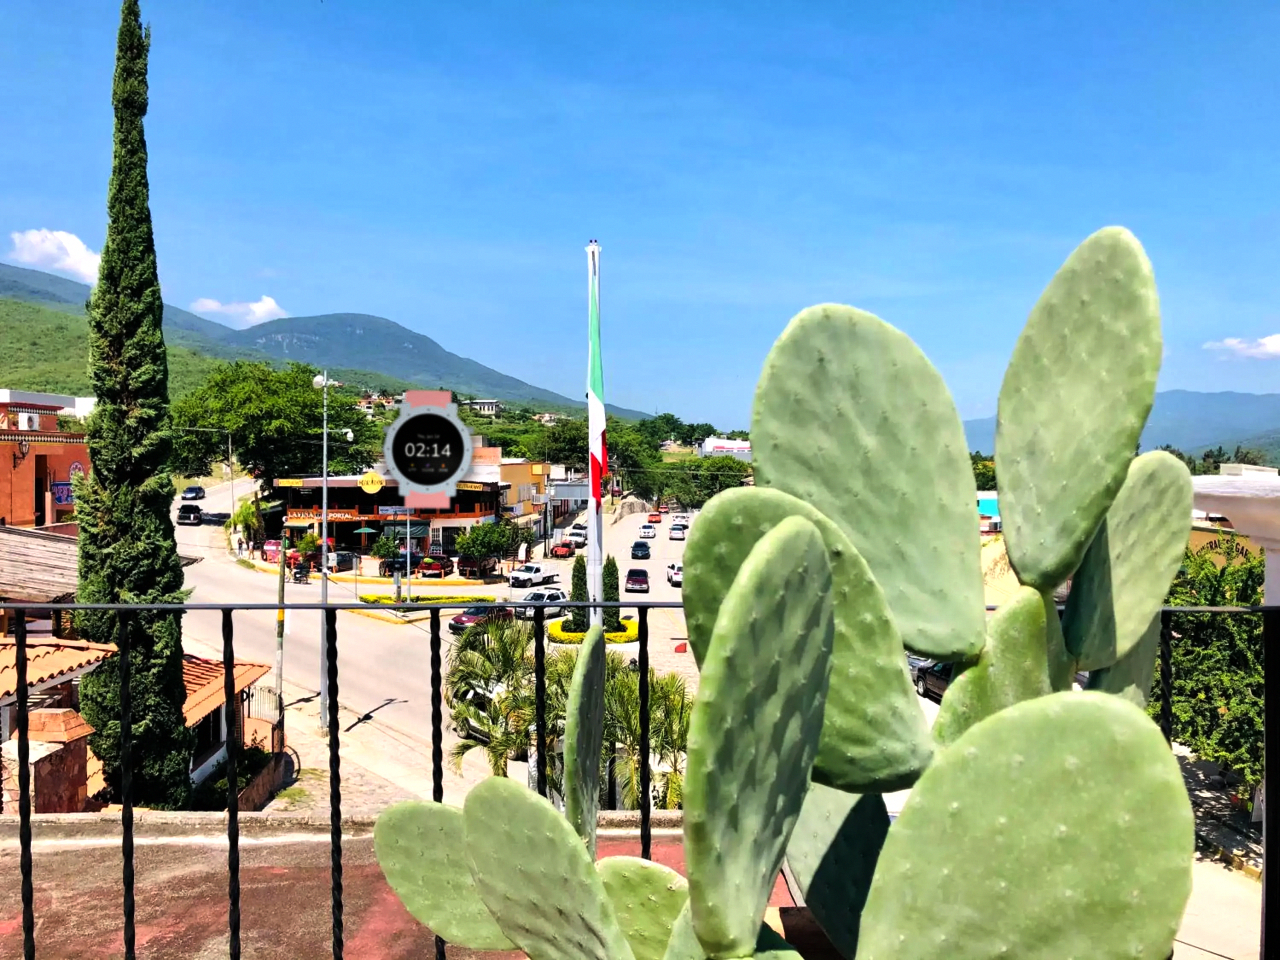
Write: 2:14
